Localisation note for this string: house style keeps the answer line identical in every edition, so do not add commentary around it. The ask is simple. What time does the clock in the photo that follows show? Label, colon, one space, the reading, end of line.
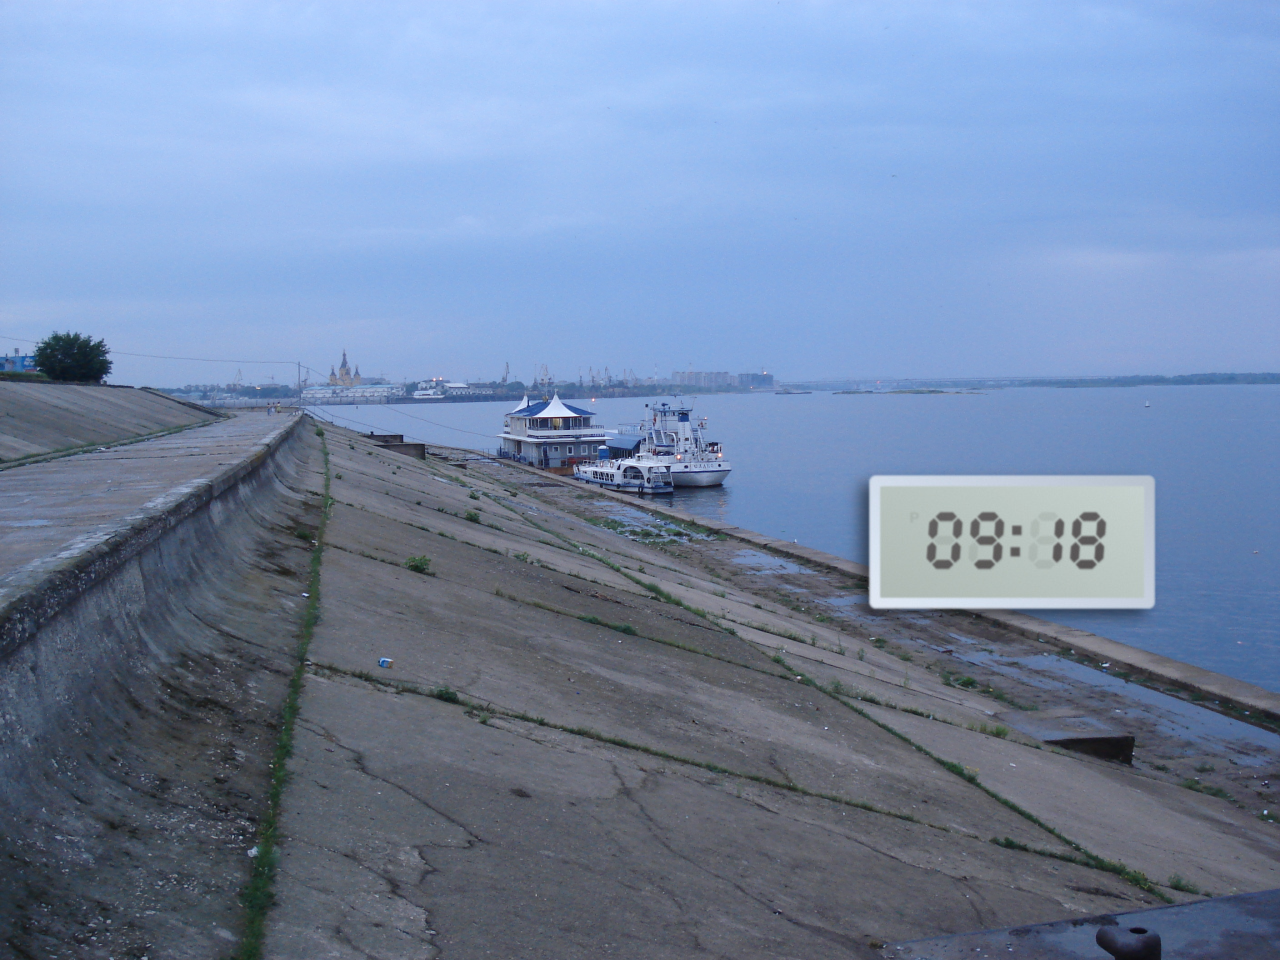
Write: 9:18
